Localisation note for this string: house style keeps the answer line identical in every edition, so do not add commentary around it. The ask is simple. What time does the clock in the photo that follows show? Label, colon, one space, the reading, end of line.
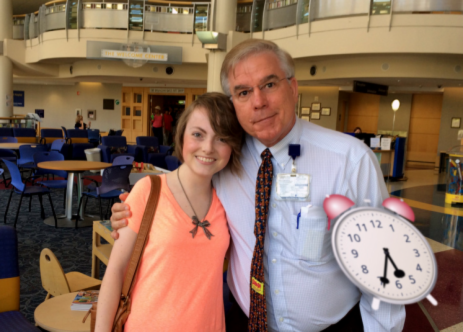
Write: 5:34
